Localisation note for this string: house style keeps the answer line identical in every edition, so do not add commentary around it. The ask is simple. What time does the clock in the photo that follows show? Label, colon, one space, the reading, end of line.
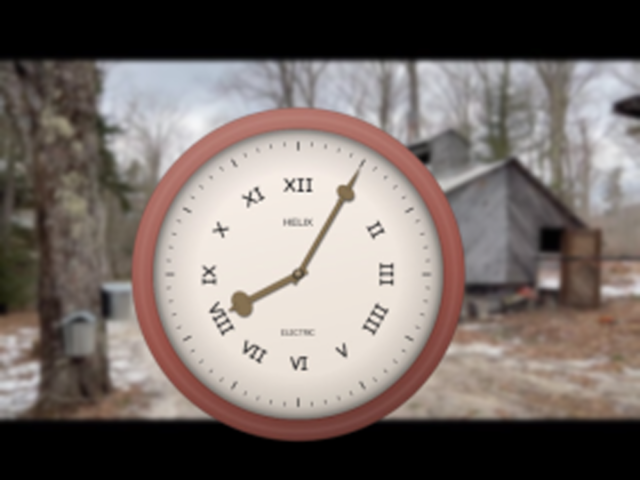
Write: 8:05
